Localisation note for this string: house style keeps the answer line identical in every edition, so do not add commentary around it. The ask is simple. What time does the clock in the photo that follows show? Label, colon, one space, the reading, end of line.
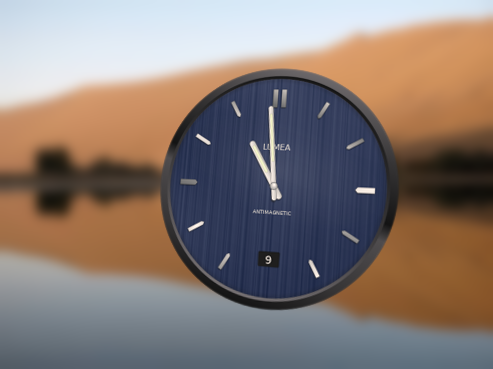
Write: 10:59
